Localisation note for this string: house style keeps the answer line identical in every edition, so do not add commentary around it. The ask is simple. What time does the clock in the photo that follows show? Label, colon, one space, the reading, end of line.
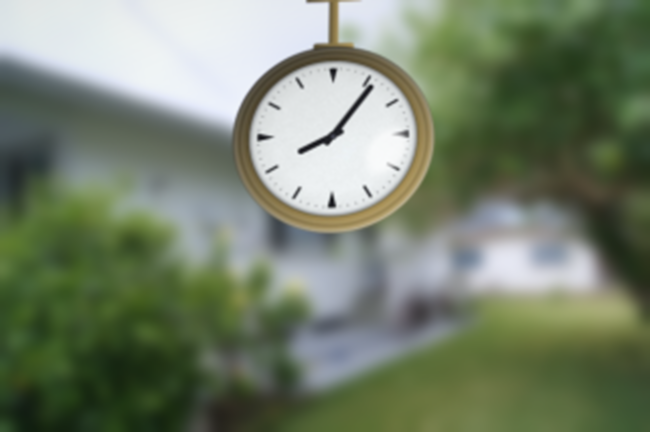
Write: 8:06
